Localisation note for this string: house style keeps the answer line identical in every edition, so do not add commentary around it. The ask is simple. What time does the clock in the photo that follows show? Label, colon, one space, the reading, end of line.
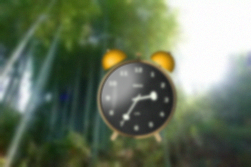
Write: 2:35
